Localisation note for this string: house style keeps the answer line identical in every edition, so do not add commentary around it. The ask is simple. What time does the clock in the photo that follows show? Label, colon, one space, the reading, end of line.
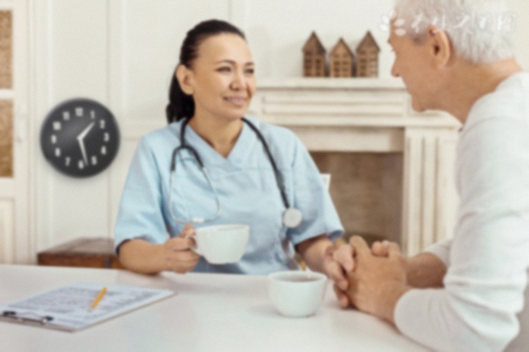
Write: 1:28
